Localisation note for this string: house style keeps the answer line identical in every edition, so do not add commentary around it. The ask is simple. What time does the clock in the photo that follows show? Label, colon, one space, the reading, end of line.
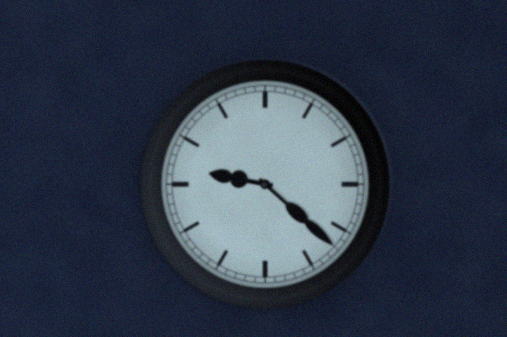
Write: 9:22
